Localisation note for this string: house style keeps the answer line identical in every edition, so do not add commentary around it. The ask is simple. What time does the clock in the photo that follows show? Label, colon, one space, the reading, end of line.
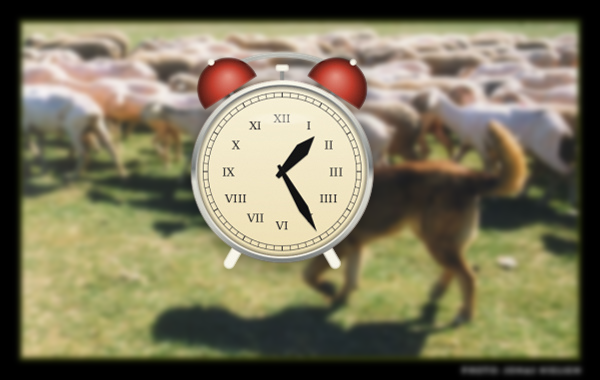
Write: 1:25
